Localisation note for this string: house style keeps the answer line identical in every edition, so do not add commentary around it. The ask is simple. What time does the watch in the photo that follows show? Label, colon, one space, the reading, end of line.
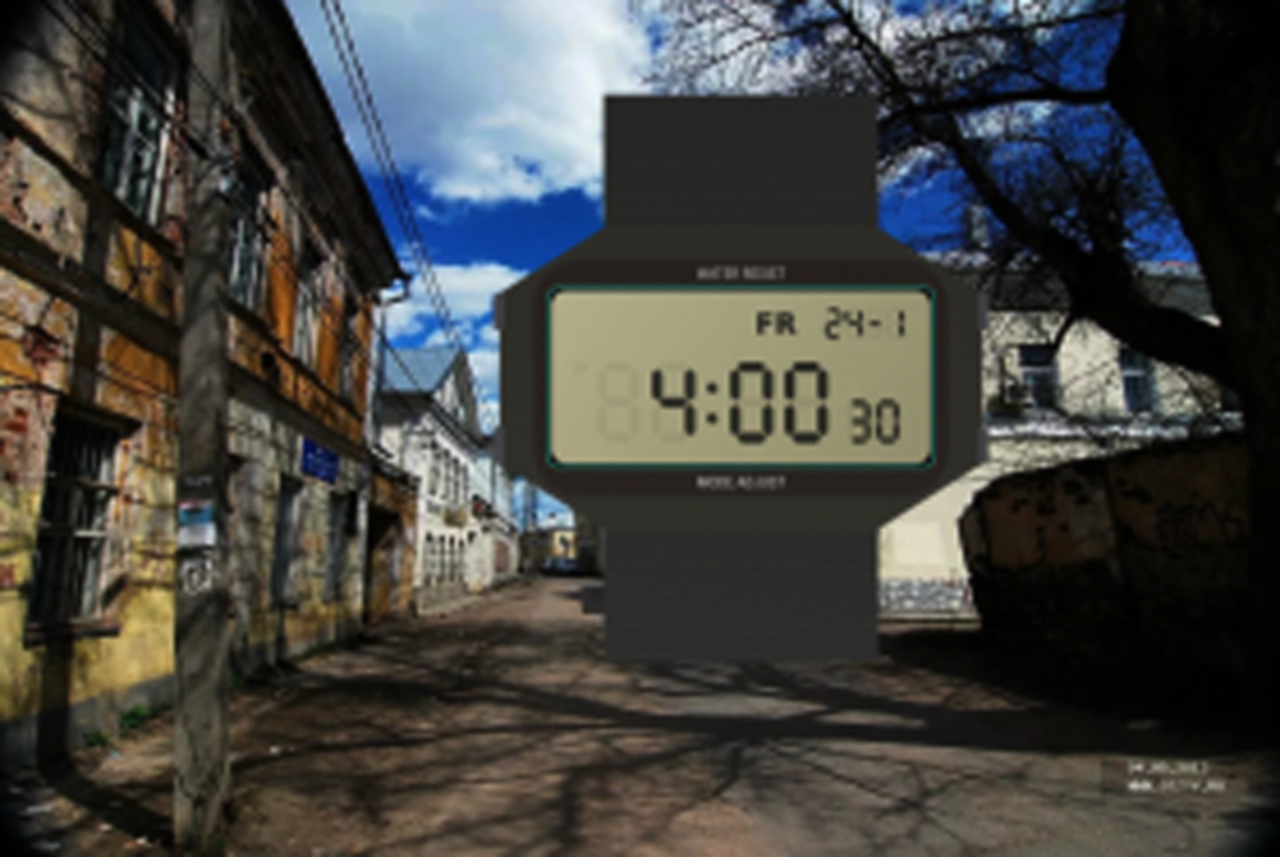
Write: 4:00:30
